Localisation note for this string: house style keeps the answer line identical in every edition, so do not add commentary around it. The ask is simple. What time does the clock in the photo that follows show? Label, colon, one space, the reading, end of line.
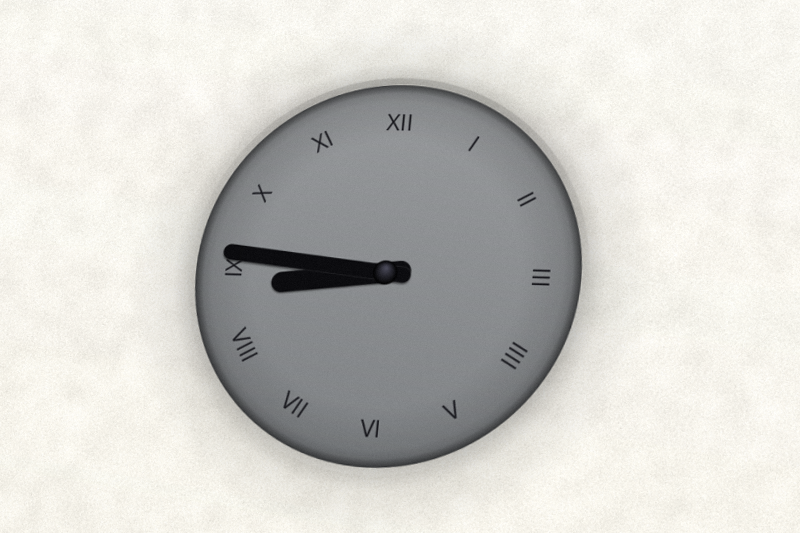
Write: 8:46
